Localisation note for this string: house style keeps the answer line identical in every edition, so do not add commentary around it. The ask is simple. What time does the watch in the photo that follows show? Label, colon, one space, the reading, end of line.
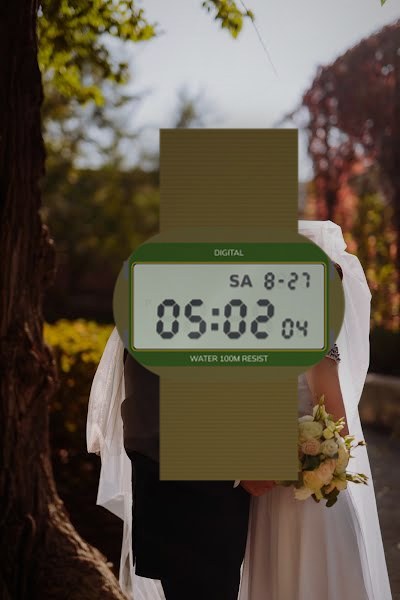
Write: 5:02:04
